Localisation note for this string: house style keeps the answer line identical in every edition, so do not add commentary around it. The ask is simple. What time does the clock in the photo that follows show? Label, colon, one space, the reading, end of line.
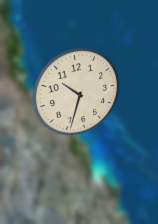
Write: 10:34
